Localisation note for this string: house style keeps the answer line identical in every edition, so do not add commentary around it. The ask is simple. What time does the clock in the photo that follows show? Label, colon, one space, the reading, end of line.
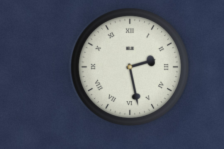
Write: 2:28
